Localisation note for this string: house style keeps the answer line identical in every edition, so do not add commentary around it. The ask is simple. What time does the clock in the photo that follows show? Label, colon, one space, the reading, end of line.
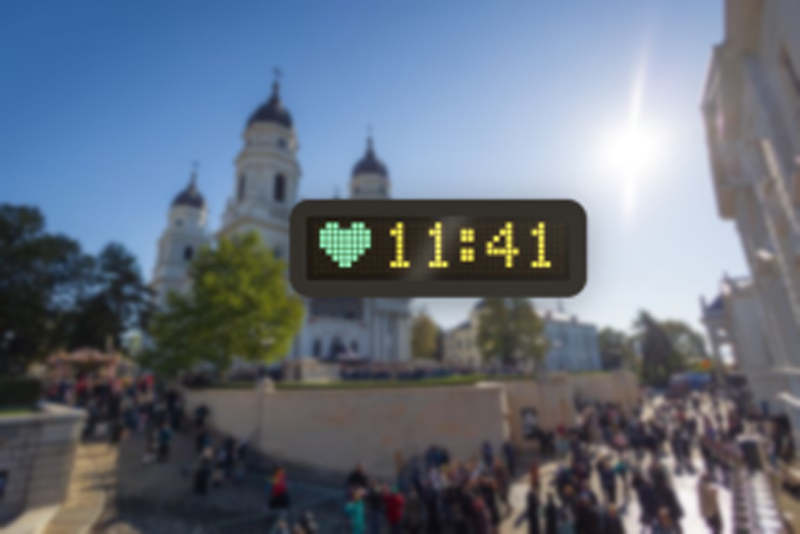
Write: 11:41
